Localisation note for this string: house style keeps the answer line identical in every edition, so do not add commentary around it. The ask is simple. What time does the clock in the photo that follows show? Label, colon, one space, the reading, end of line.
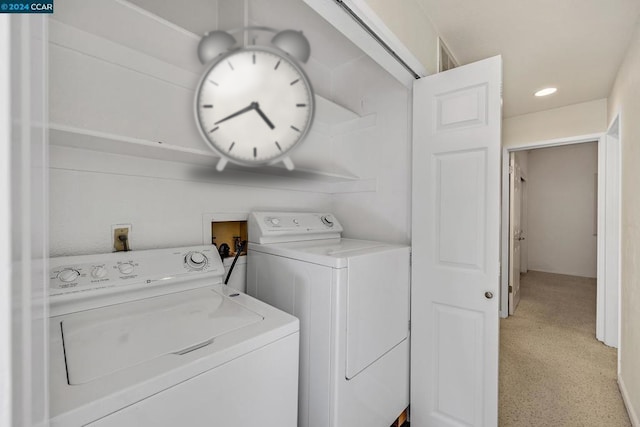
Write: 4:41
